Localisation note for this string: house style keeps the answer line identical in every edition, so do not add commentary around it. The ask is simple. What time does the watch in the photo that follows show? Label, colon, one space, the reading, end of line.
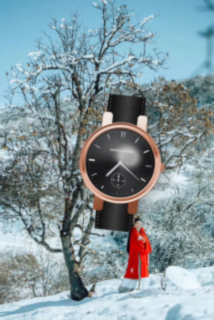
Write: 7:21
